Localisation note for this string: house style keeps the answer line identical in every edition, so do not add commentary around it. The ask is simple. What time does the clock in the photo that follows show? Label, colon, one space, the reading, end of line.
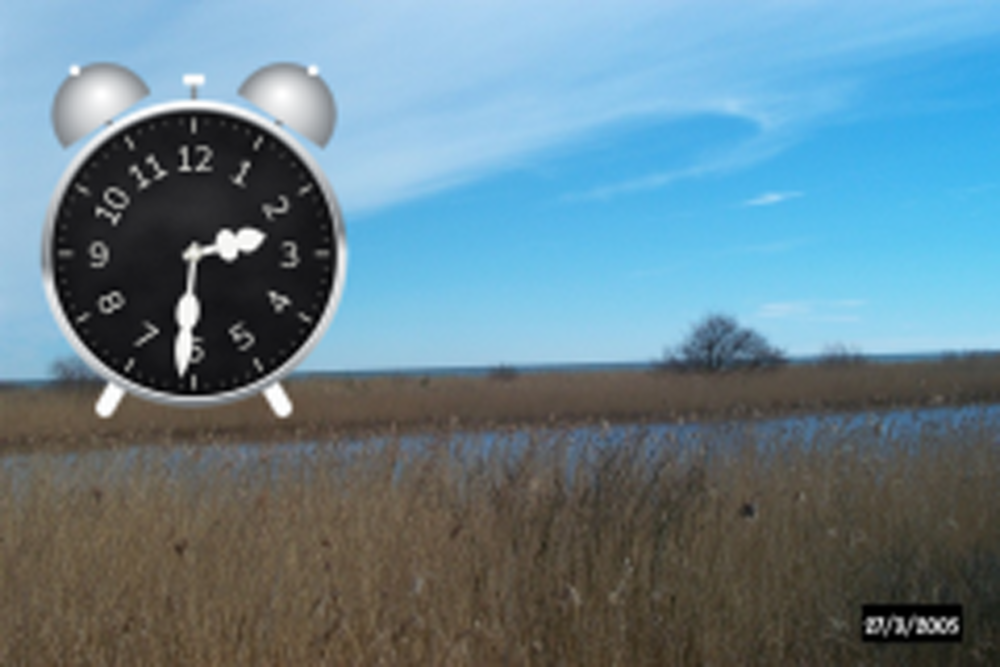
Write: 2:31
